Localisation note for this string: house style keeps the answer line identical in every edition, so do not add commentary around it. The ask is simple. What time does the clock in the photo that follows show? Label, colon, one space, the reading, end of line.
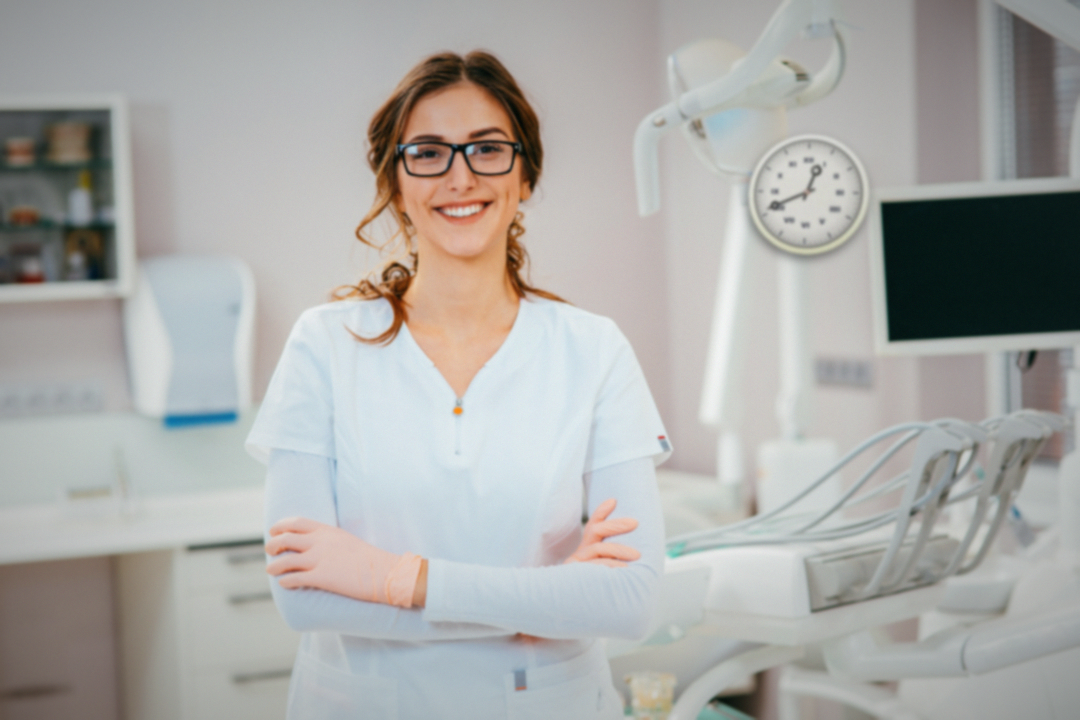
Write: 12:41
